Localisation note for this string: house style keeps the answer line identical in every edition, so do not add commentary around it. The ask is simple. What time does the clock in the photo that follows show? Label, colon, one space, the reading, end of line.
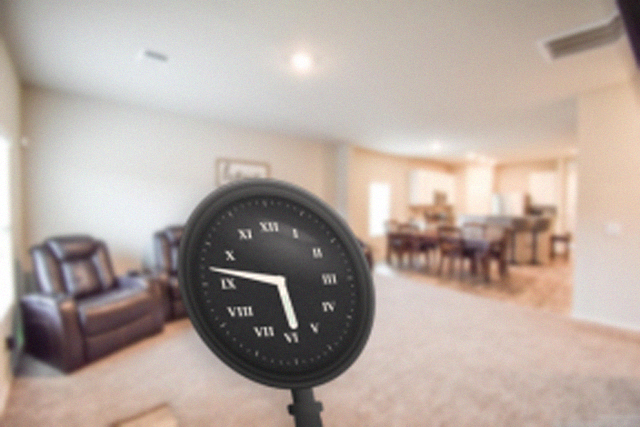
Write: 5:47
